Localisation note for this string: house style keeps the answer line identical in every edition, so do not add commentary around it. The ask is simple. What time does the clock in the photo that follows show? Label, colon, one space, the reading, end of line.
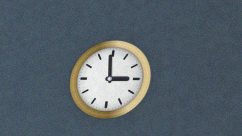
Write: 2:59
